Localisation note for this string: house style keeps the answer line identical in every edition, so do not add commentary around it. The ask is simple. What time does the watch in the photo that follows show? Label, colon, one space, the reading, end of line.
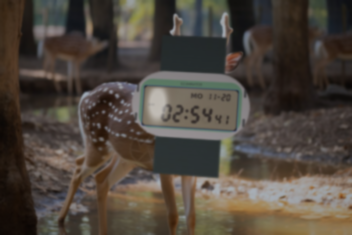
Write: 2:54:41
